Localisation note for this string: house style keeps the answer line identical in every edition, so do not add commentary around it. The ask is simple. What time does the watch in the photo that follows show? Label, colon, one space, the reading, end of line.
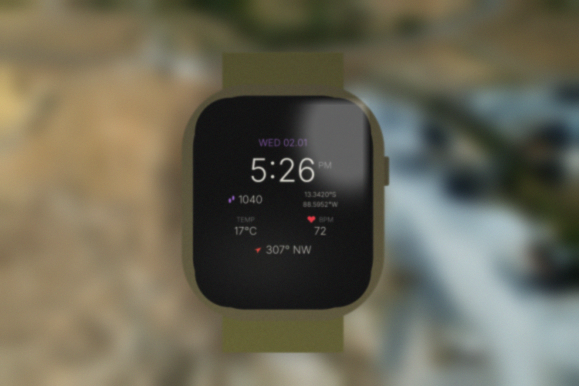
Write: 5:26
